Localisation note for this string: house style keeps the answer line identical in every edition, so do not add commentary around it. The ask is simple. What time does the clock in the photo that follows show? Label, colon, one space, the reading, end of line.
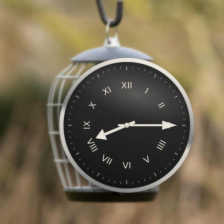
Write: 8:15
